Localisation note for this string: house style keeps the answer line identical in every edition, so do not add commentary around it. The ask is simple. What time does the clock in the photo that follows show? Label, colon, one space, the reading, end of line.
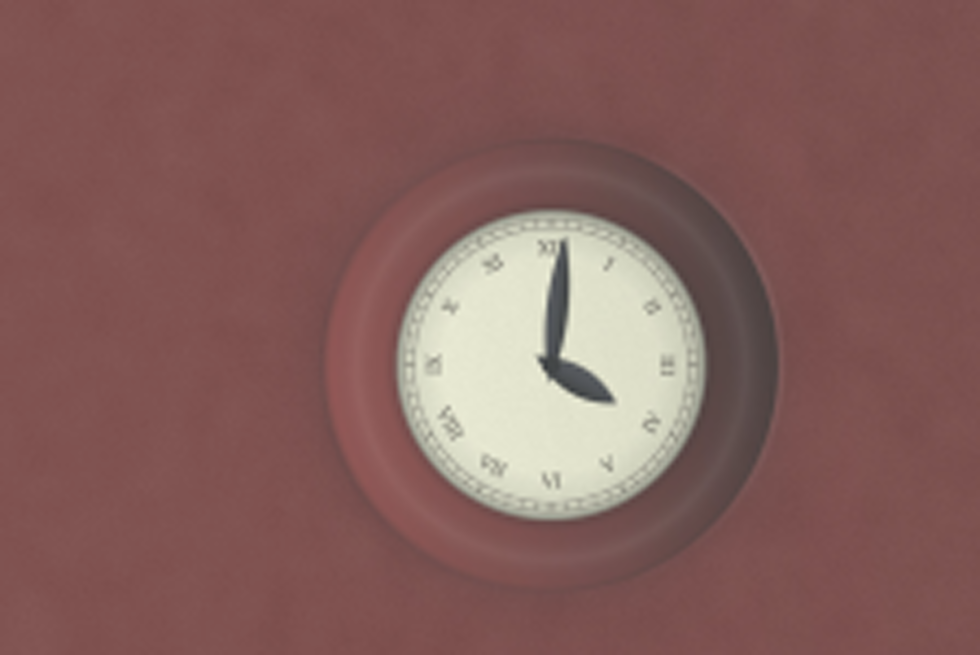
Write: 4:01
